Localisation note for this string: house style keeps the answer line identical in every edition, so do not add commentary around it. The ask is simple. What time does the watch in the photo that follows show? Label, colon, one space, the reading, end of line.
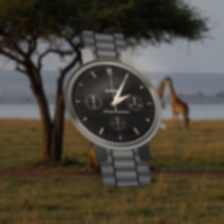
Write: 2:05
